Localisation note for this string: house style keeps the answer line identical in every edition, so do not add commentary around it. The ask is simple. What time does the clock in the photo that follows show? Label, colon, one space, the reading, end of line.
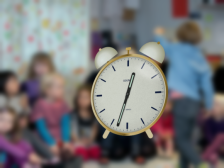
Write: 12:33
